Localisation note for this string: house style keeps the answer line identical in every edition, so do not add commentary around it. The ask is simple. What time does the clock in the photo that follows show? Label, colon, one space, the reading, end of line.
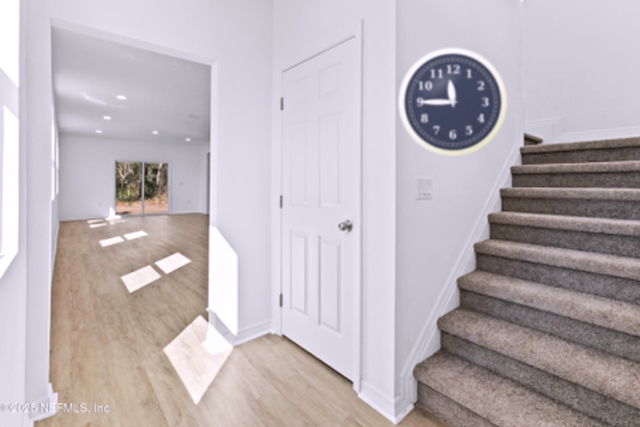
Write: 11:45
